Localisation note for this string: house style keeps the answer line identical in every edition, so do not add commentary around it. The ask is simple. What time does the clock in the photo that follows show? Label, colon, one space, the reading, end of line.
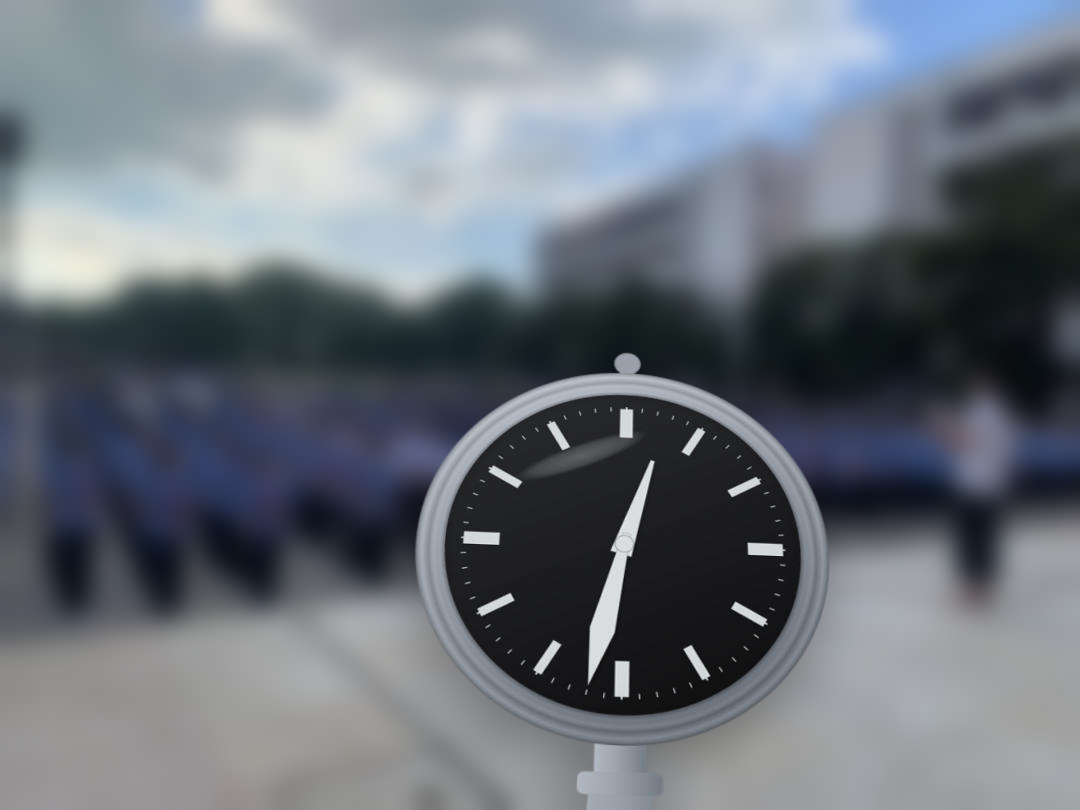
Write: 12:32
